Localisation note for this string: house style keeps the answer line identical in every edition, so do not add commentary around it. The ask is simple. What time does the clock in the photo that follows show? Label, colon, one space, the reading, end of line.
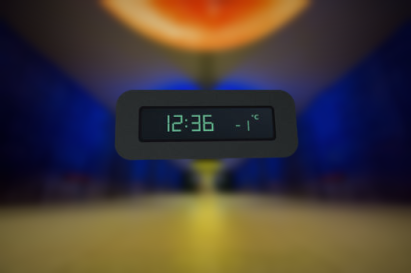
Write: 12:36
